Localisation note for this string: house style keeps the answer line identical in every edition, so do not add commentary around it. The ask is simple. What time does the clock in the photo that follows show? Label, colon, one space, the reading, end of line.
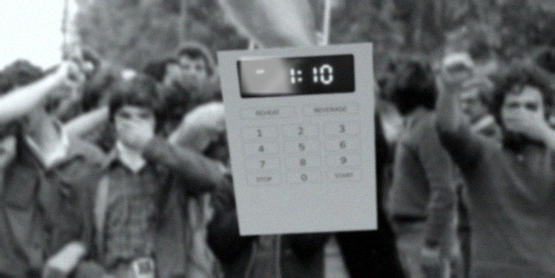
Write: 1:10
